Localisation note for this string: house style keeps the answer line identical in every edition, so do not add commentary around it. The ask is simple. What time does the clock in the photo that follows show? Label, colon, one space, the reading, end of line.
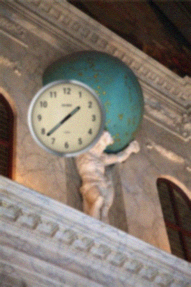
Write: 1:38
